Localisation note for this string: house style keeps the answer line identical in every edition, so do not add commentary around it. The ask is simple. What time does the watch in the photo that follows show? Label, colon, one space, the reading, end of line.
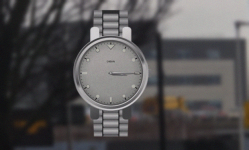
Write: 3:15
